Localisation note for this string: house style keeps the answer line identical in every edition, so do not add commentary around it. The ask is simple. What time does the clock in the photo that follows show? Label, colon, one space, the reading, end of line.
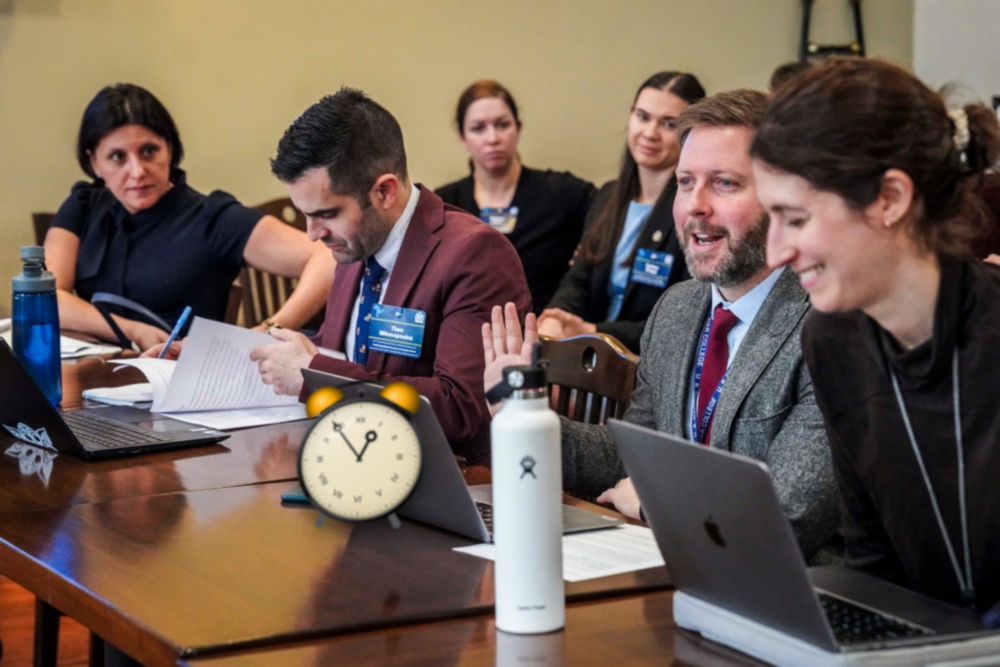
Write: 12:54
